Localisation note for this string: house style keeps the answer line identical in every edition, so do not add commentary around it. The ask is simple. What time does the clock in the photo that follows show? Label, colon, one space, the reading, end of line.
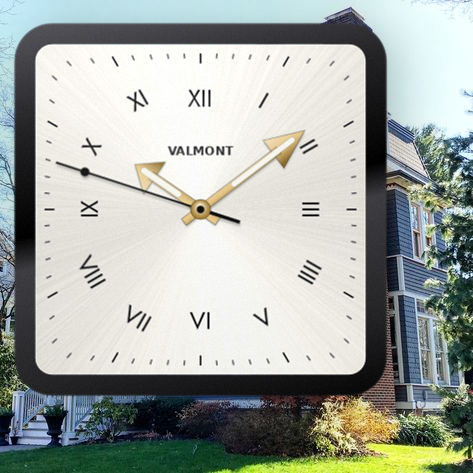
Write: 10:08:48
